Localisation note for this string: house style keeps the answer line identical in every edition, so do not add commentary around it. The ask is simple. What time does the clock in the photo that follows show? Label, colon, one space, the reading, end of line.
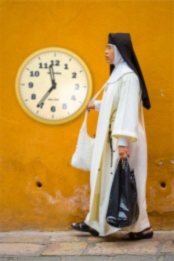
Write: 11:36
